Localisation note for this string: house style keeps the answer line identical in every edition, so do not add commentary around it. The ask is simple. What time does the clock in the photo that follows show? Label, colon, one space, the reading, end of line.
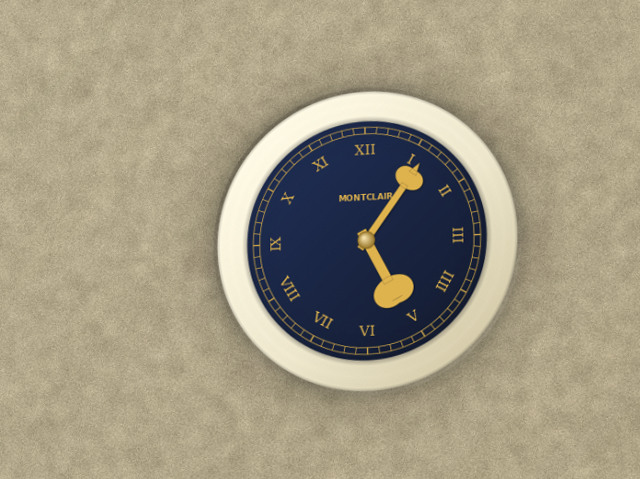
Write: 5:06
